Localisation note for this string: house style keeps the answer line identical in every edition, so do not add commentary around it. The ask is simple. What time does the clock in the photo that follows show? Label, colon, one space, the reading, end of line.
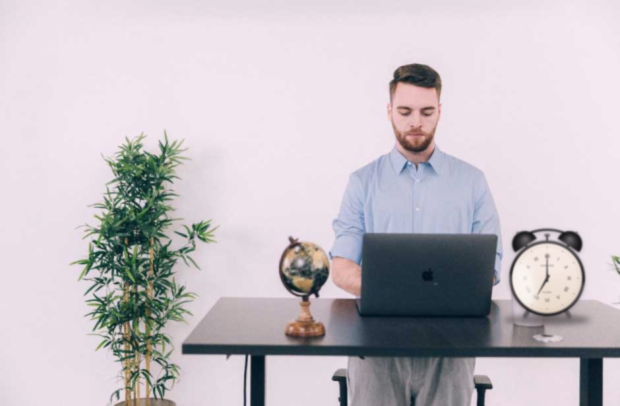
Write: 7:00
